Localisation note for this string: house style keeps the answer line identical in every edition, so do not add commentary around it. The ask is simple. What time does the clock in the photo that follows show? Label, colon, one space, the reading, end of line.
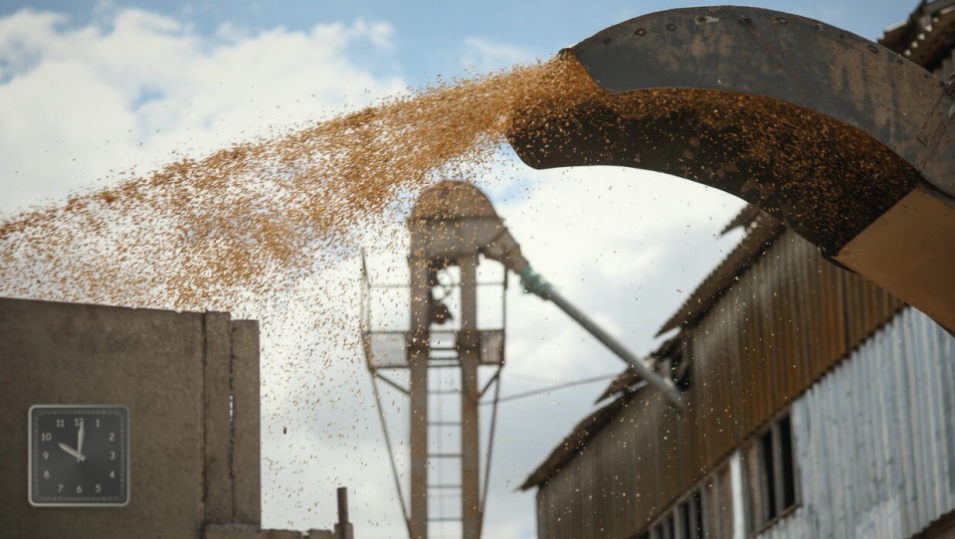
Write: 10:01
